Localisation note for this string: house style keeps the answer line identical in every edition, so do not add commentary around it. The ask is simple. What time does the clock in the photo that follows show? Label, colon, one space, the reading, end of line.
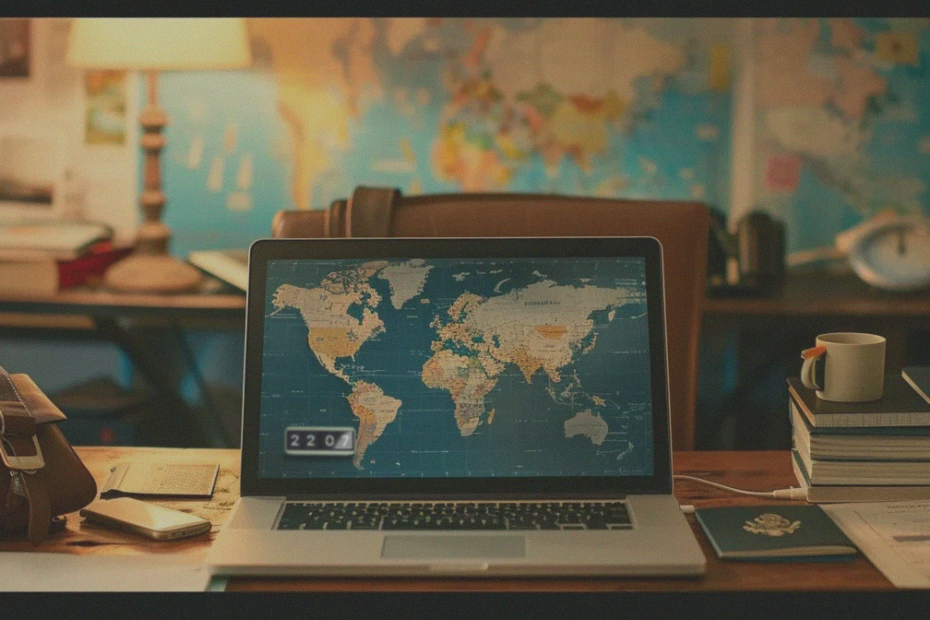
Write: 22:07
